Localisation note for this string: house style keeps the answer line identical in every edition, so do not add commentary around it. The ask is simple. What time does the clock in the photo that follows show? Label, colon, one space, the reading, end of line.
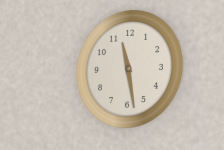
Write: 11:28
